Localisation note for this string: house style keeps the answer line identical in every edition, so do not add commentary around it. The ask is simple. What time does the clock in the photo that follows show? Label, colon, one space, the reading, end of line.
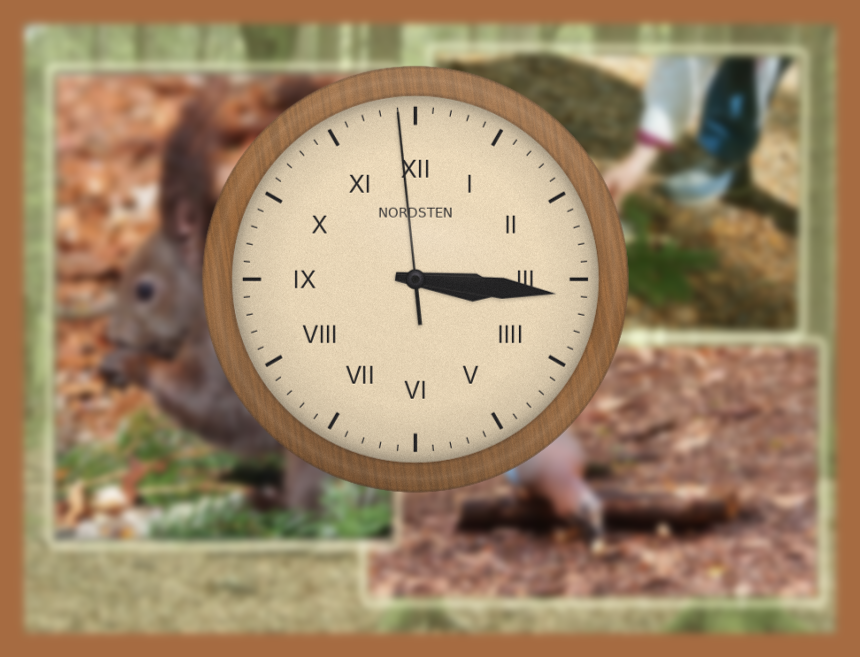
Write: 3:15:59
